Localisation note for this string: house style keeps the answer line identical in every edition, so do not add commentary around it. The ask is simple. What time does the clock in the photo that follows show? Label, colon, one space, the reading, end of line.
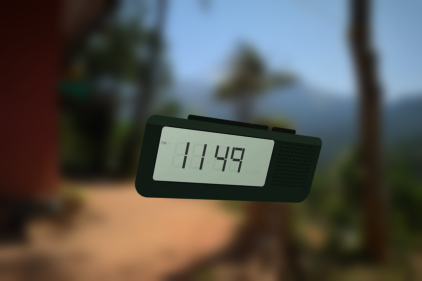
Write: 11:49
